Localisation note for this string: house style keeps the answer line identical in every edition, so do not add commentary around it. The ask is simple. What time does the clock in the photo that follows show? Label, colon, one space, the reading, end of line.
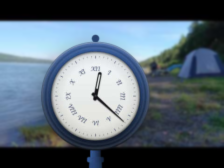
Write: 12:22
